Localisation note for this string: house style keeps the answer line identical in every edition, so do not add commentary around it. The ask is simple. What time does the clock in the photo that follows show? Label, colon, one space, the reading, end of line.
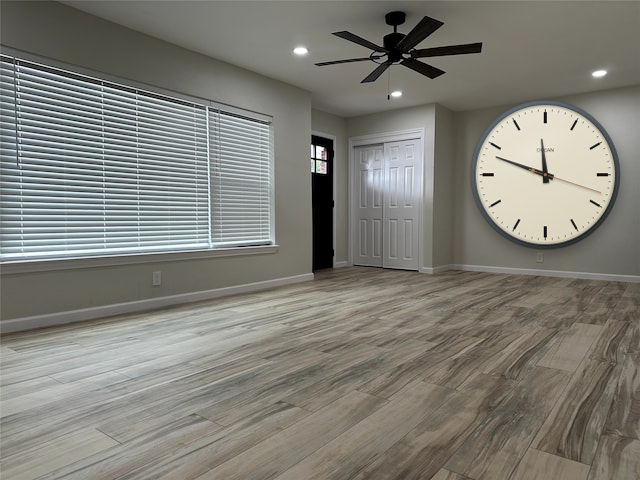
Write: 11:48:18
